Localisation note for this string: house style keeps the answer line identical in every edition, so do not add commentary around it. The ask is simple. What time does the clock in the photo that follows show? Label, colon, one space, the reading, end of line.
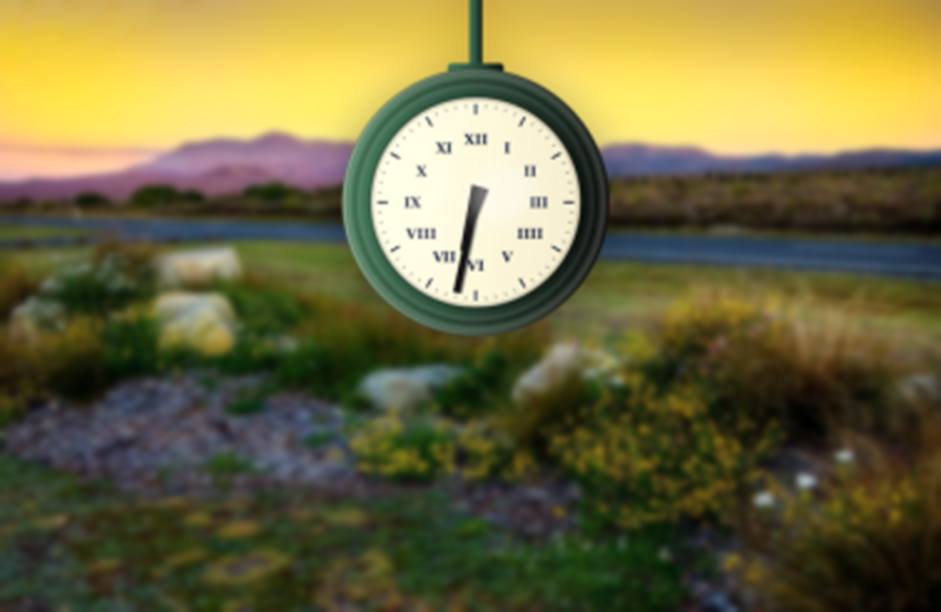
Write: 6:32
